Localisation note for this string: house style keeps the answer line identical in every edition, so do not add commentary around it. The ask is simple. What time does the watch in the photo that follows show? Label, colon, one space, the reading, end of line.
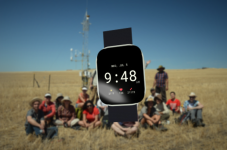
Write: 9:48
